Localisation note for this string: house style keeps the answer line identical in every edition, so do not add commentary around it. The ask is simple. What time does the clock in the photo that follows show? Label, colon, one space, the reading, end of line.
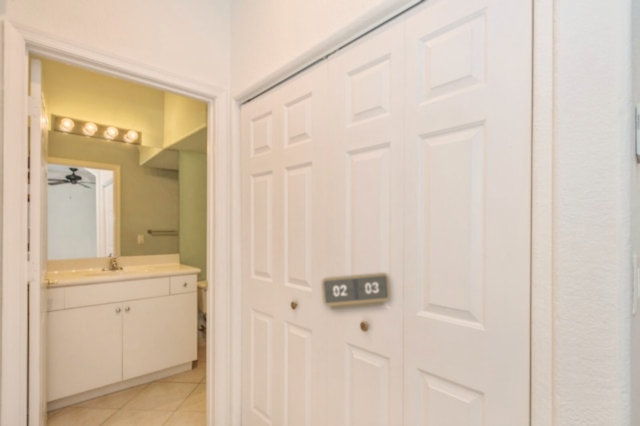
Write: 2:03
